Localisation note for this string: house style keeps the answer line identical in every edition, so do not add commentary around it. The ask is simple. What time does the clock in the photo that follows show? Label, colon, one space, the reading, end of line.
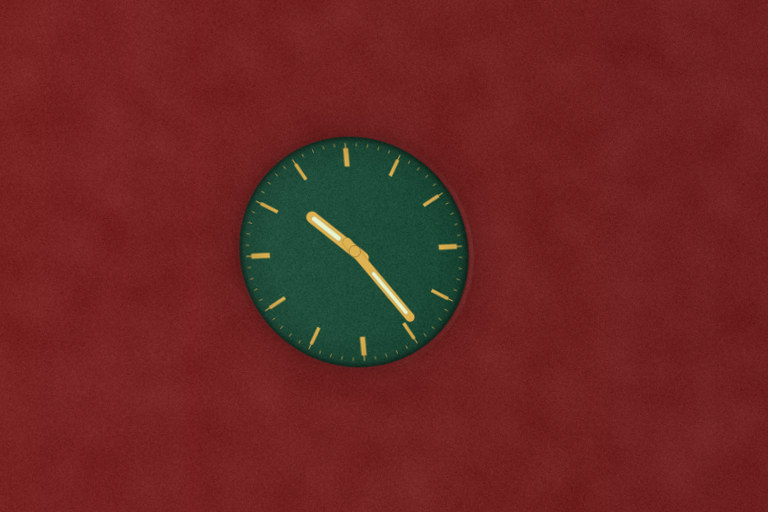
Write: 10:24
